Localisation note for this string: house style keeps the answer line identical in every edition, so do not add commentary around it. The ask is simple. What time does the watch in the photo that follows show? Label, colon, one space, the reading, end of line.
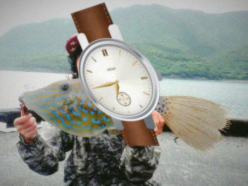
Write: 6:44
